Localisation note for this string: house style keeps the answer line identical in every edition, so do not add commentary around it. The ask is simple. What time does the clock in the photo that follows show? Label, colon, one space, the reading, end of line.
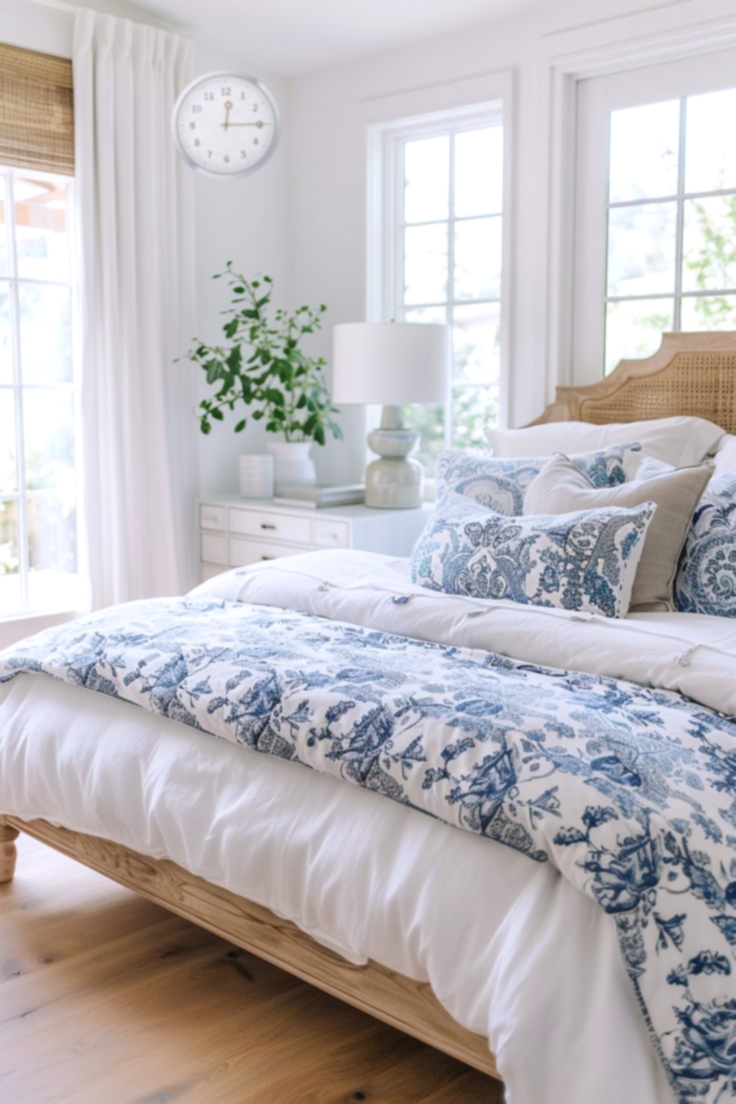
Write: 12:15
